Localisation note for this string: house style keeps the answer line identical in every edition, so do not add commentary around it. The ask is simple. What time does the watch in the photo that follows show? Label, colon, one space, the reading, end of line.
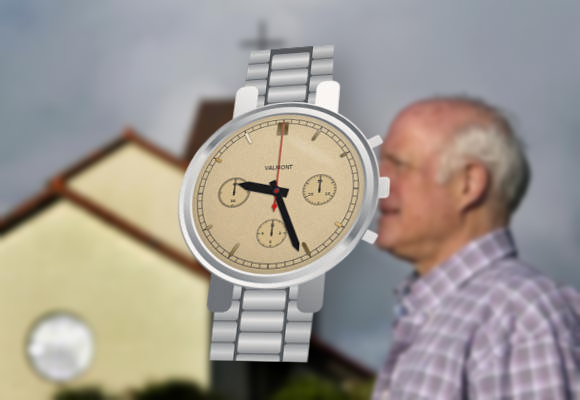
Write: 9:26
